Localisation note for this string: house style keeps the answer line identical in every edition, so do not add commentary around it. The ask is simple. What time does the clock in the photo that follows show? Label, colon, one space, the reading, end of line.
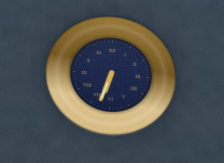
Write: 6:33
